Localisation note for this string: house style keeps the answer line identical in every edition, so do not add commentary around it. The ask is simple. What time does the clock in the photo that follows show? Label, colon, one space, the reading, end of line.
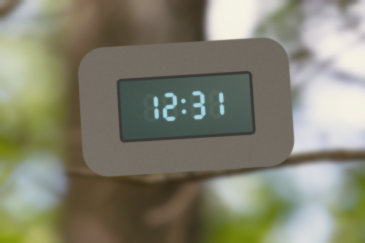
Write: 12:31
